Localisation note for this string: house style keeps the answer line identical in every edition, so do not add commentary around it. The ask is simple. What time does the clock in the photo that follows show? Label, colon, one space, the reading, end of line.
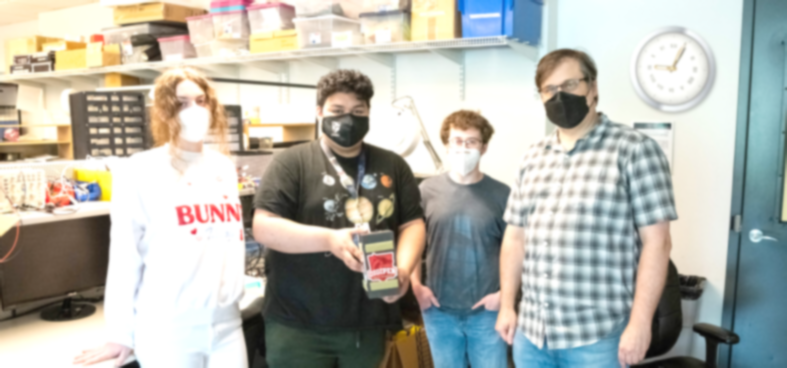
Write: 9:04
